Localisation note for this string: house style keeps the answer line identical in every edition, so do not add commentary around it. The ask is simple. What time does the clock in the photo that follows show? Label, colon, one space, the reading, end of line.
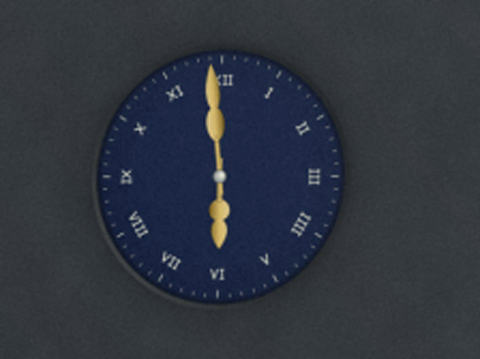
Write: 5:59
